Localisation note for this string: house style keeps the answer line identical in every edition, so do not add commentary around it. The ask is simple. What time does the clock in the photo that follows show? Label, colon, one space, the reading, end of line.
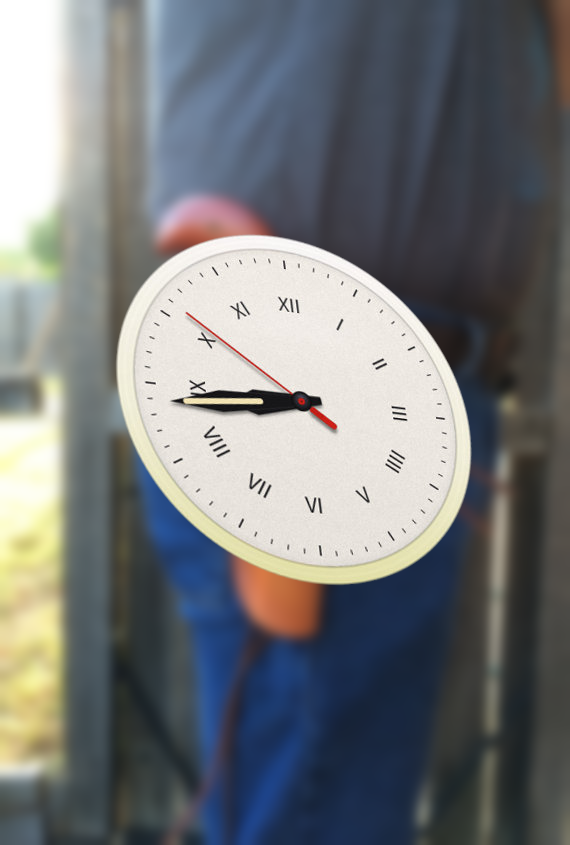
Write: 8:43:51
